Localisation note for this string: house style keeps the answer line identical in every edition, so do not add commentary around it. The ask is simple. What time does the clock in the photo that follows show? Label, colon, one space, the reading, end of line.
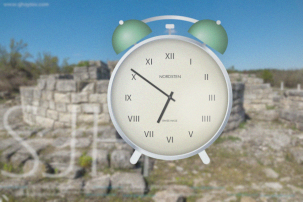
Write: 6:51
